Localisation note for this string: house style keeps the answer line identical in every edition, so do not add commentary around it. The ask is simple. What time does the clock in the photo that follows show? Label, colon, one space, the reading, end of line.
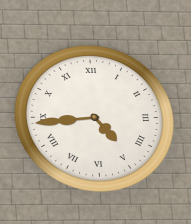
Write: 4:44
